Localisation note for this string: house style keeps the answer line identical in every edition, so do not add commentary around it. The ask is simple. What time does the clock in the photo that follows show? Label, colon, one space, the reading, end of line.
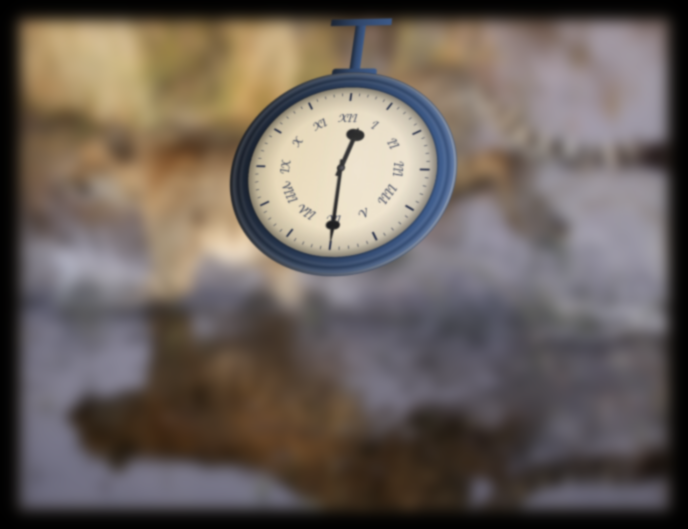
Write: 12:30
